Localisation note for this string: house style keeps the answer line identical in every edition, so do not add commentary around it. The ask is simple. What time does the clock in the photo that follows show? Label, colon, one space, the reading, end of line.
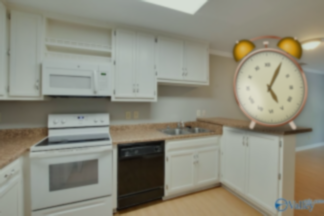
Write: 5:05
